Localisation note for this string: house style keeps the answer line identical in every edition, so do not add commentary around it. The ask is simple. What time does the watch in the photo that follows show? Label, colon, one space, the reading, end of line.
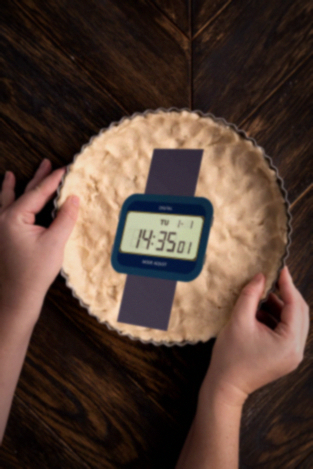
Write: 14:35:01
